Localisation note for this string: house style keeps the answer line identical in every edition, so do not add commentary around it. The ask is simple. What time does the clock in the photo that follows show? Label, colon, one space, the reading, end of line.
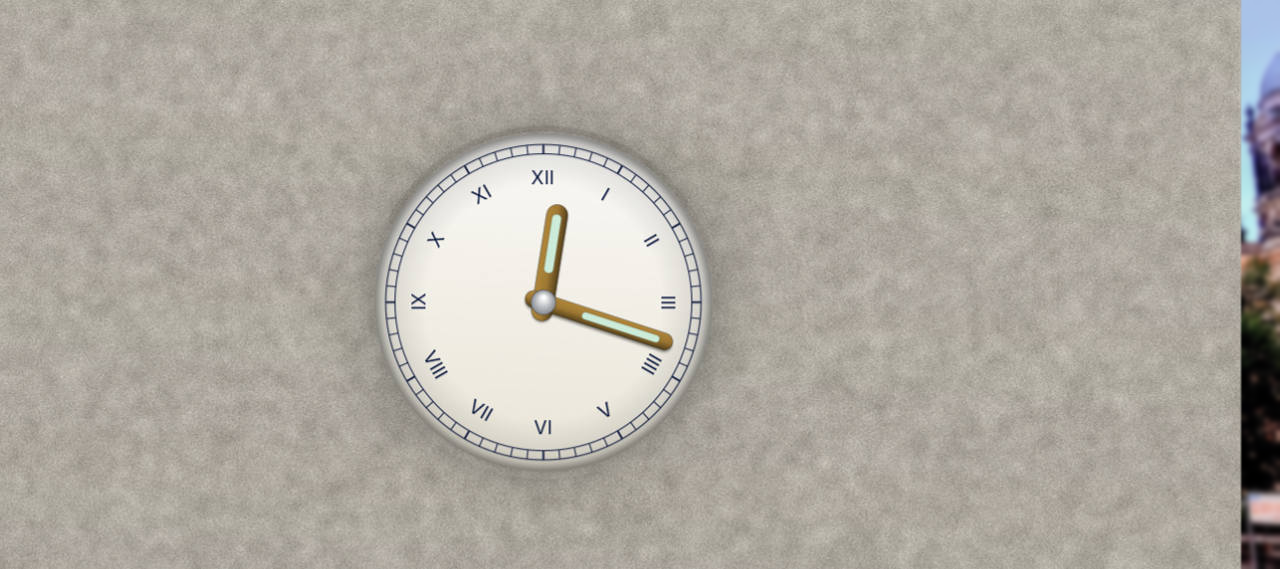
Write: 12:18
